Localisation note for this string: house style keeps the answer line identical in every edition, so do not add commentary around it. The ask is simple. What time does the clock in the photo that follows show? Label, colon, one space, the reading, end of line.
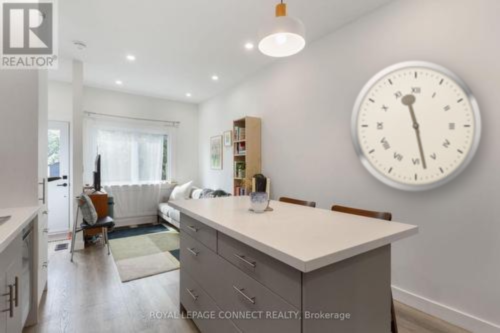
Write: 11:28
